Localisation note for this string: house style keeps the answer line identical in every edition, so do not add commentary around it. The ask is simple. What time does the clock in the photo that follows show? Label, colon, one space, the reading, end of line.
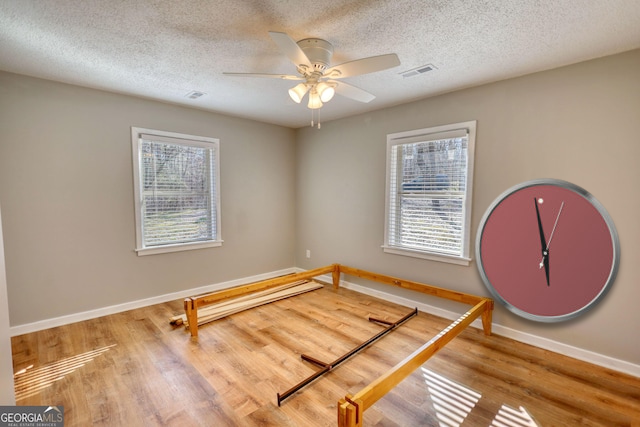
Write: 5:59:04
